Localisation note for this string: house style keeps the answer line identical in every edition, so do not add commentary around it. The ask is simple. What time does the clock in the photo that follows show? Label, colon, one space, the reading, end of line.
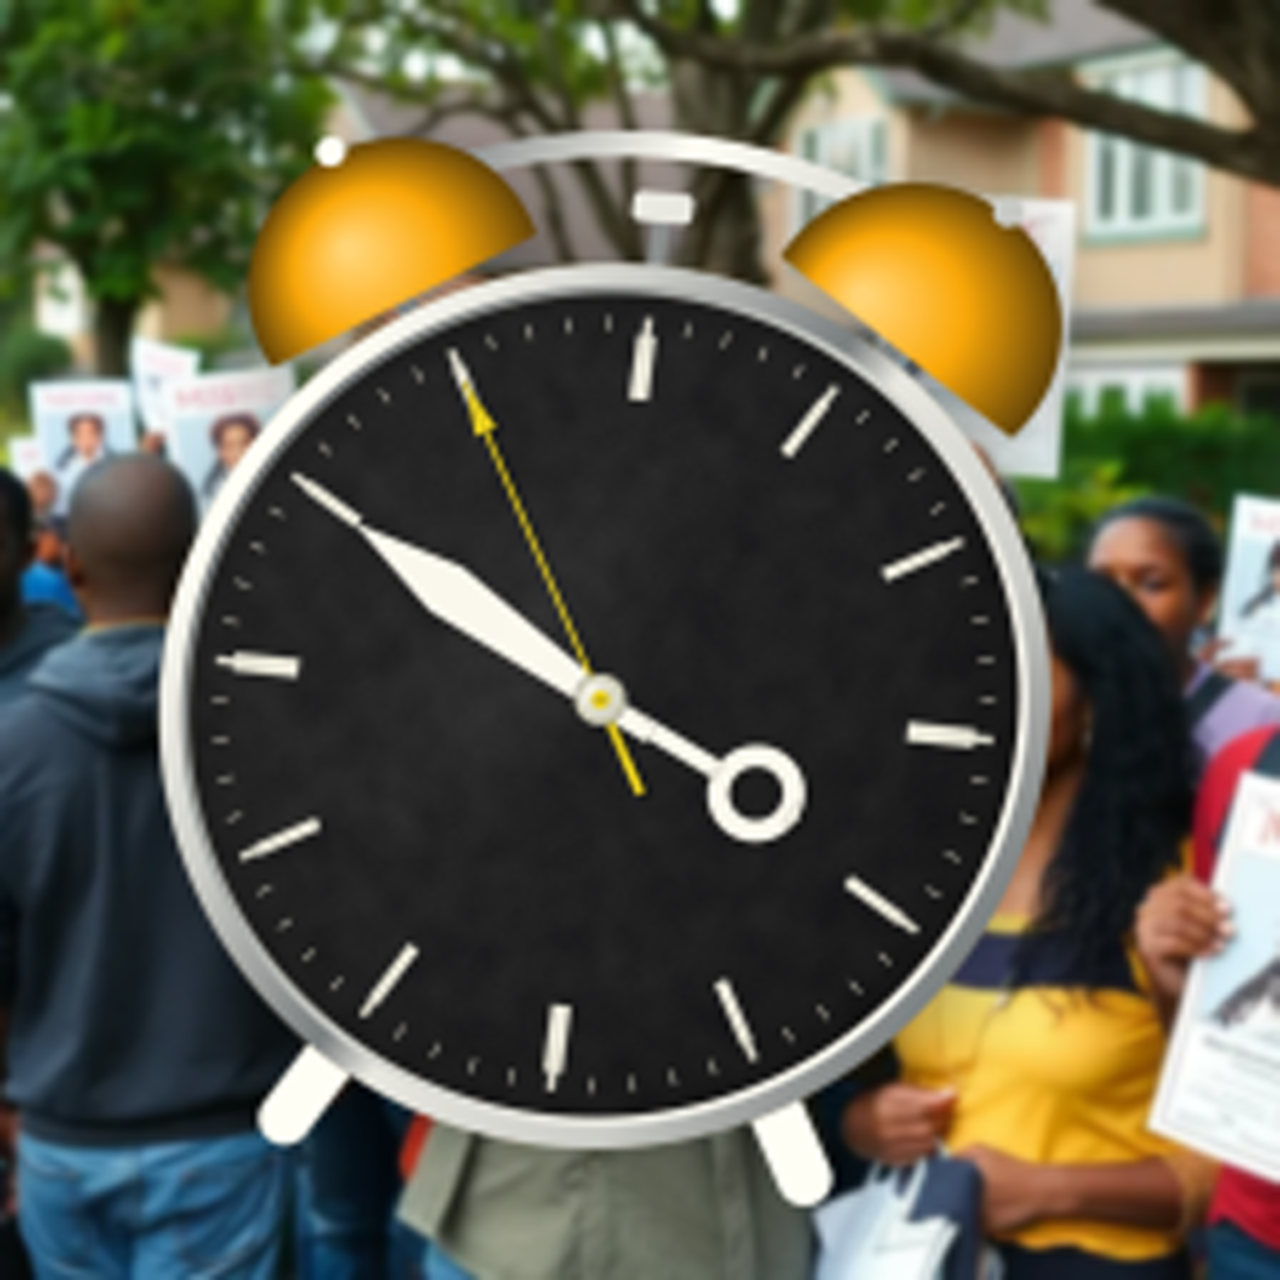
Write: 3:49:55
